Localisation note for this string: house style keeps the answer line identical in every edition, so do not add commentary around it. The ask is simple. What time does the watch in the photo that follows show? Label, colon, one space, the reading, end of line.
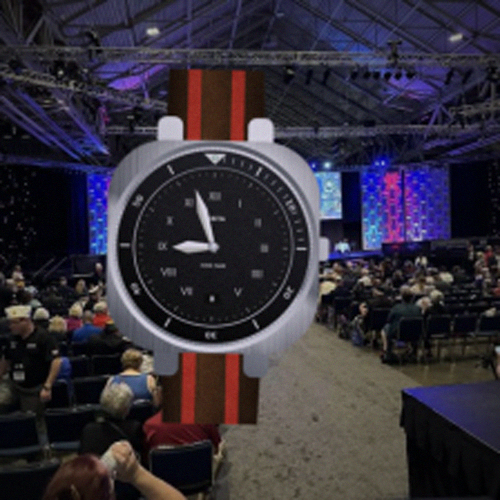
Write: 8:57
